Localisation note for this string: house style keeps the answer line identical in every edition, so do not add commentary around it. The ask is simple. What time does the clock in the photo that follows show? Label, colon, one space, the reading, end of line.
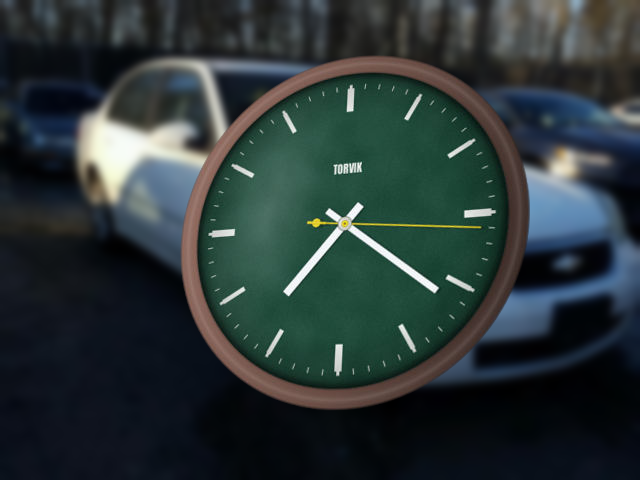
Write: 7:21:16
